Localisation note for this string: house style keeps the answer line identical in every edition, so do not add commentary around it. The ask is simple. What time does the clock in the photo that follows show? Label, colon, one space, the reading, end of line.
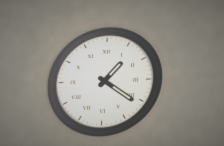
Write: 1:21
